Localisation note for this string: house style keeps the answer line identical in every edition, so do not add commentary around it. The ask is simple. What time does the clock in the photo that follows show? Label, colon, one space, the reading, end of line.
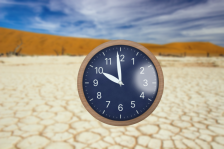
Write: 9:59
